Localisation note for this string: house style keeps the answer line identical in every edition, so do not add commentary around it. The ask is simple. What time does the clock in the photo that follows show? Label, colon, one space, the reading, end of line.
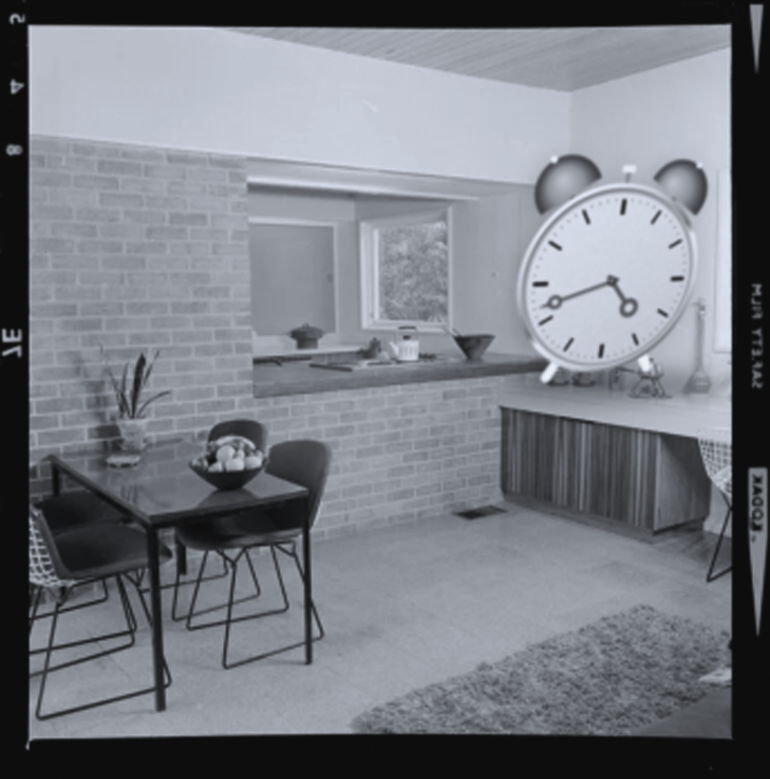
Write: 4:42
